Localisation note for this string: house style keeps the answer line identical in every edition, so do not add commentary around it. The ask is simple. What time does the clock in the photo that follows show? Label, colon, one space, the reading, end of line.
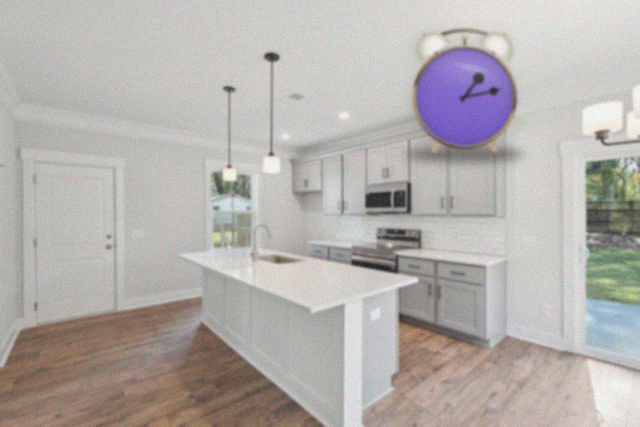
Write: 1:13
